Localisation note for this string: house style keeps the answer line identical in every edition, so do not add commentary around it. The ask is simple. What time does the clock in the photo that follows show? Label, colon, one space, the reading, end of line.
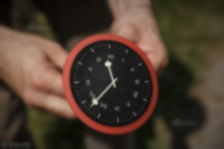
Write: 11:38
